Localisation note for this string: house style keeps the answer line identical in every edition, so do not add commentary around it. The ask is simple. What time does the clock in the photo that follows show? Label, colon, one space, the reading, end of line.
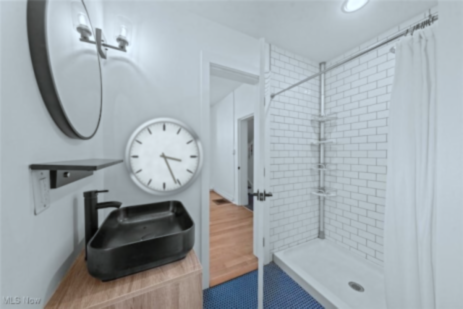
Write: 3:26
